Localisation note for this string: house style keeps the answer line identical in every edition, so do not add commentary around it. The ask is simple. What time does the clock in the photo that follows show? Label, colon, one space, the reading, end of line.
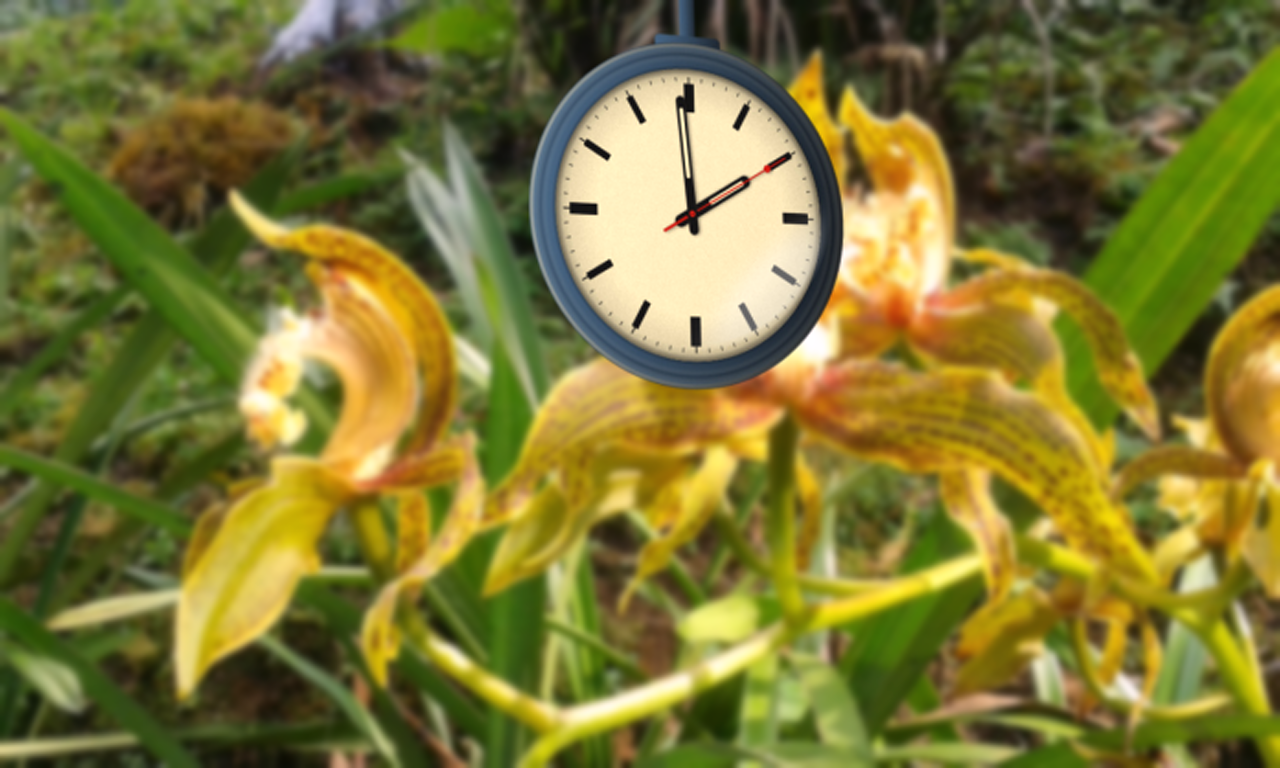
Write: 1:59:10
